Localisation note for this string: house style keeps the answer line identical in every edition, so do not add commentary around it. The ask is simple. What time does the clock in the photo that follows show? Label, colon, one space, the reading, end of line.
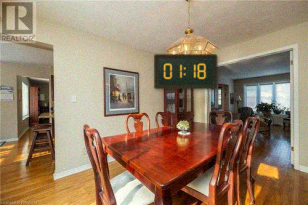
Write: 1:18
